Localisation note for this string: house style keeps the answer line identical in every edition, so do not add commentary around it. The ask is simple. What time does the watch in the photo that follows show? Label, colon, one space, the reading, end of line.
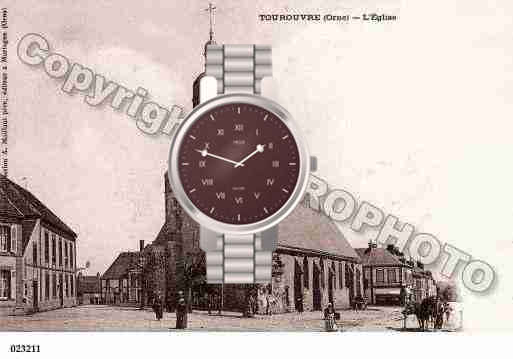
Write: 1:48
